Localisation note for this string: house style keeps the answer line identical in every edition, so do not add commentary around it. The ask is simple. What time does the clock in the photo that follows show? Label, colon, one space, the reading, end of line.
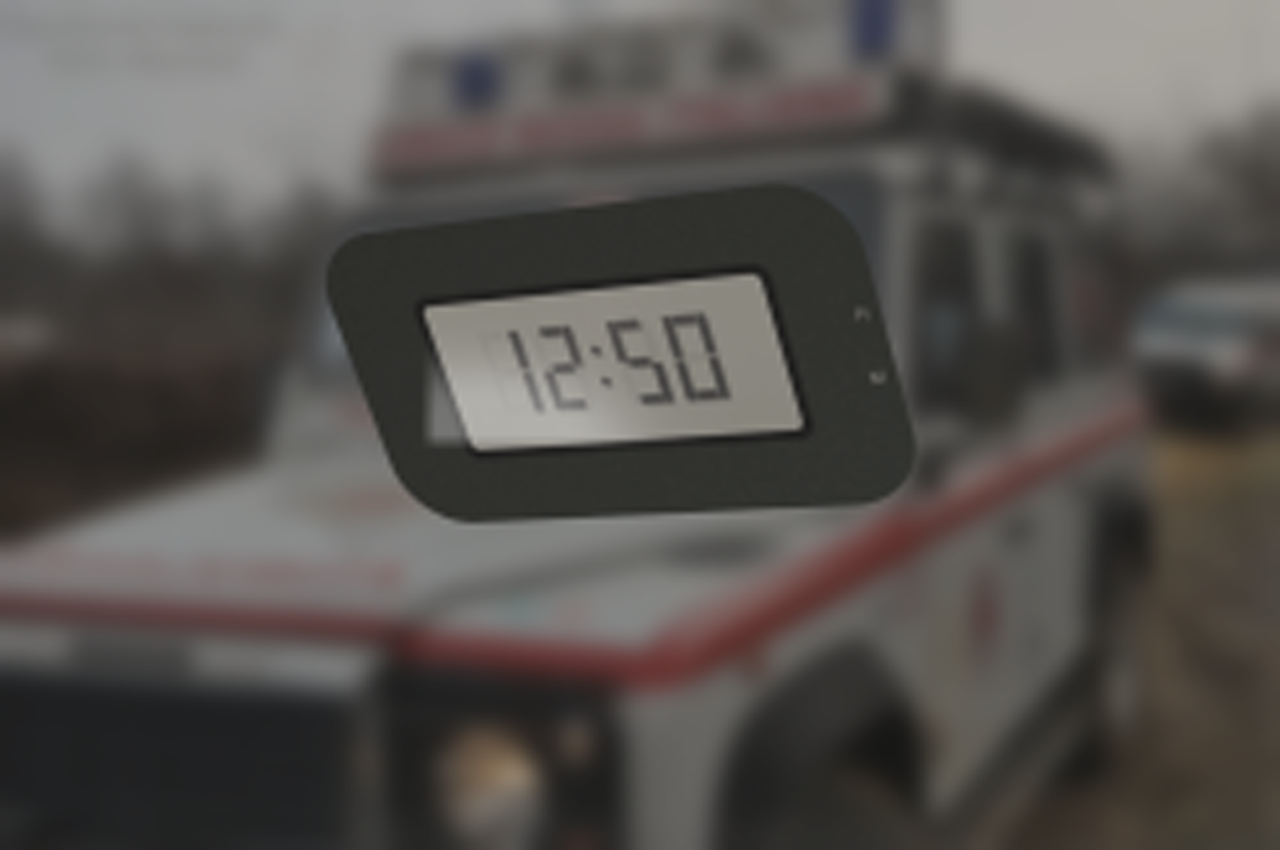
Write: 12:50
